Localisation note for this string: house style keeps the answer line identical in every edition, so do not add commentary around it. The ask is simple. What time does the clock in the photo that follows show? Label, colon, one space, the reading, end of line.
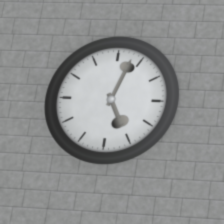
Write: 5:03
